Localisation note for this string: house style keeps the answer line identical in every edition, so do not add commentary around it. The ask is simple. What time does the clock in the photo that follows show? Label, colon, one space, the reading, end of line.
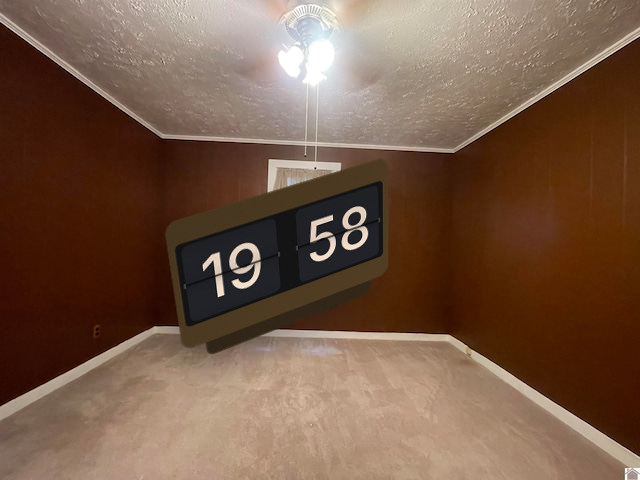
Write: 19:58
